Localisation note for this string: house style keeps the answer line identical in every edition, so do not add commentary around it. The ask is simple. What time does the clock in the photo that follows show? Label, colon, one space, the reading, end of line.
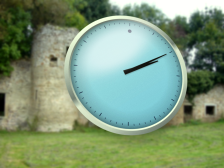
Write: 2:10
